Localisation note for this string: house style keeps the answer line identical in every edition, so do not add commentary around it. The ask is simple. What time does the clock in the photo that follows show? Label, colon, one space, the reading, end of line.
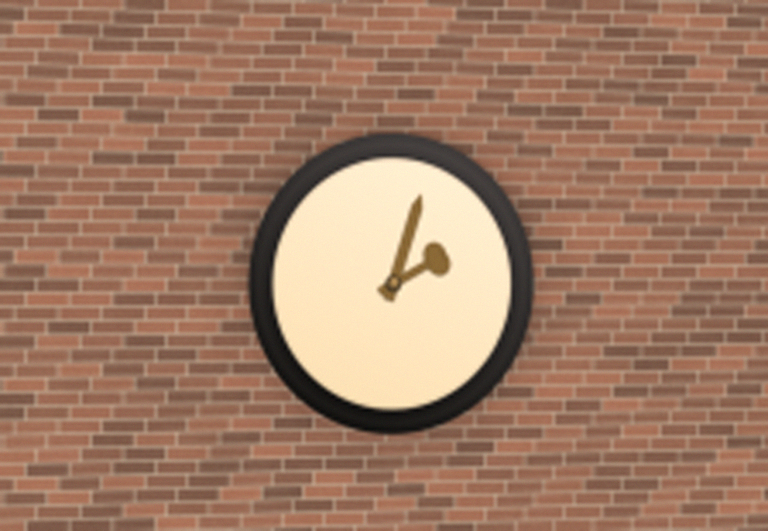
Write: 2:03
